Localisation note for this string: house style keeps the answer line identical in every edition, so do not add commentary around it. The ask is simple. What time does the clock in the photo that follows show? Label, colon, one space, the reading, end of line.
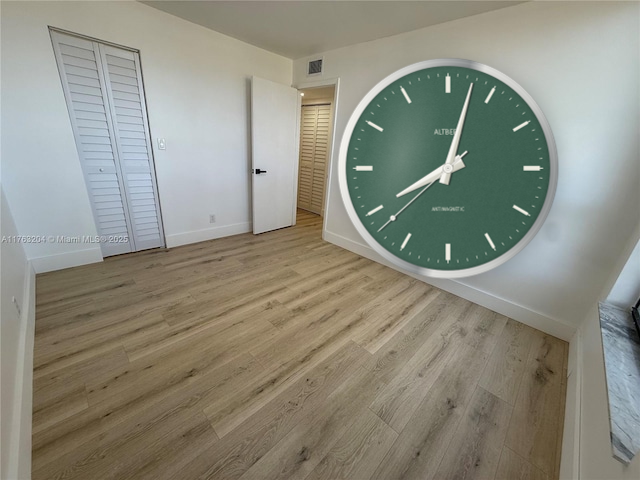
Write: 8:02:38
